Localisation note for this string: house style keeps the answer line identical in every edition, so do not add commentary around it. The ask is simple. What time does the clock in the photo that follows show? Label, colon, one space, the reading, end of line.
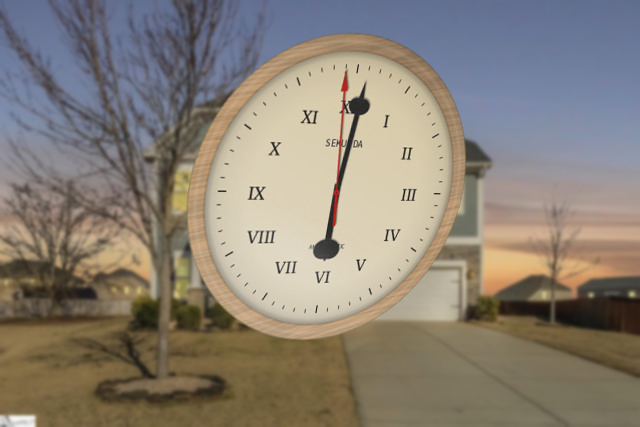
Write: 6:00:59
